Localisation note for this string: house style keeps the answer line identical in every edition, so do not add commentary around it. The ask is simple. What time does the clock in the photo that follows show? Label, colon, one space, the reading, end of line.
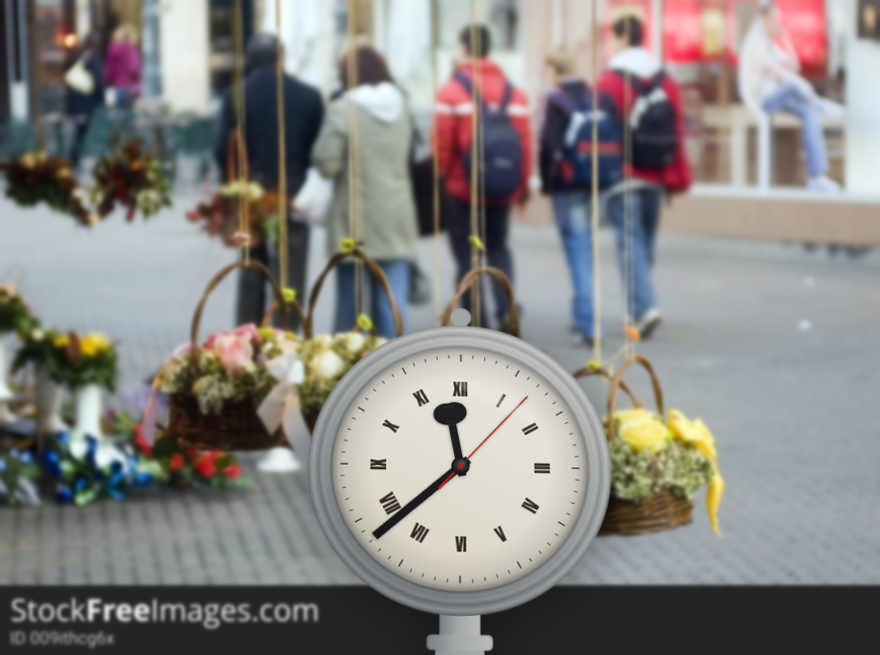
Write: 11:38:07
